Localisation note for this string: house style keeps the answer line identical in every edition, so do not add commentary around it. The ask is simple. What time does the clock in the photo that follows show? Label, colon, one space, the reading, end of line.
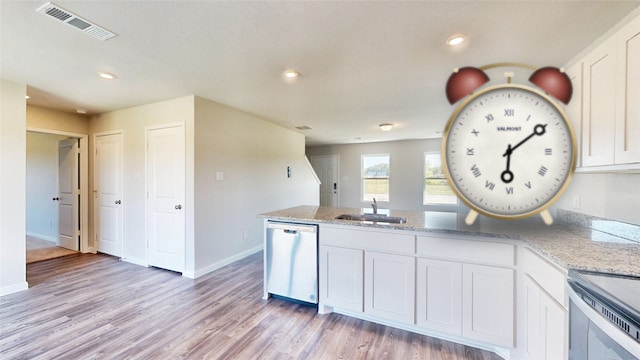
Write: 6:09
